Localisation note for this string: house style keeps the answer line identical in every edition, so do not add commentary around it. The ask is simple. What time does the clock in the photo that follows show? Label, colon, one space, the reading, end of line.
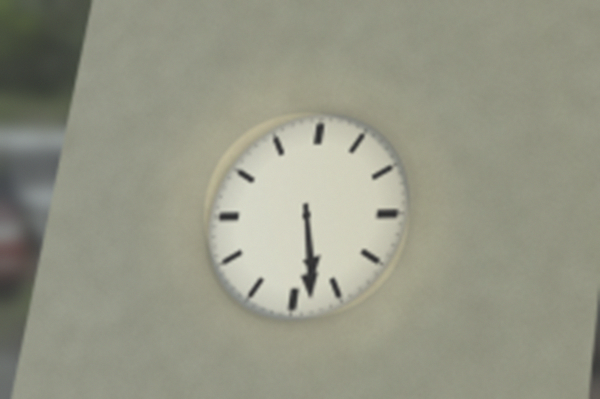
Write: 5:28
